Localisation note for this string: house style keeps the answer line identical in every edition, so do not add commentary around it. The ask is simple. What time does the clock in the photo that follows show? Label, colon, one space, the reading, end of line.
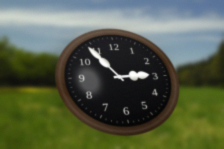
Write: 2:54
